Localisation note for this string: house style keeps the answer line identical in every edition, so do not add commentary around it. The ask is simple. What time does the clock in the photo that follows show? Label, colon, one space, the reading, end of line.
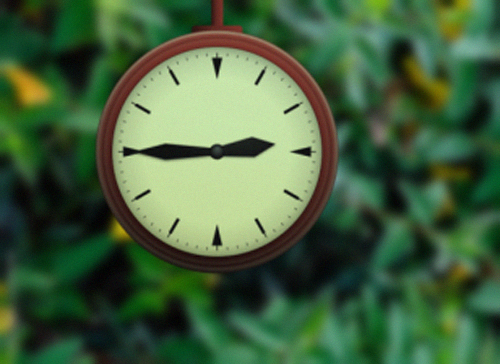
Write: 2:45
